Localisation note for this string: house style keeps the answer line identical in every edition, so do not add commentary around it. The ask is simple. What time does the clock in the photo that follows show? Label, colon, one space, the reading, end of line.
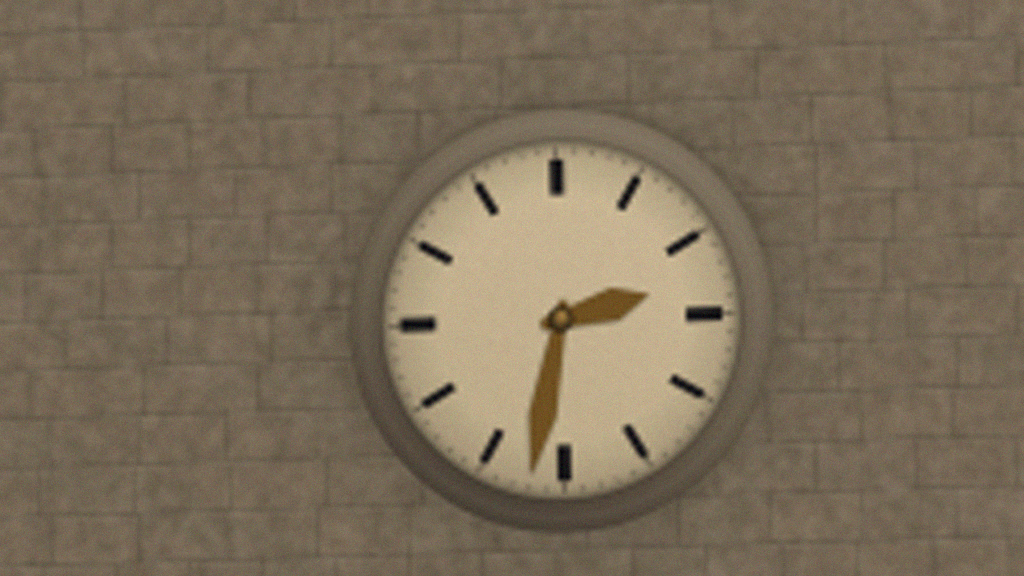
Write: 2:32
